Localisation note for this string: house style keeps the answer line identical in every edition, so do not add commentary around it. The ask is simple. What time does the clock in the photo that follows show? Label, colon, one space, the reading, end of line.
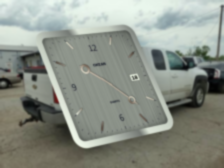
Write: 10:23
